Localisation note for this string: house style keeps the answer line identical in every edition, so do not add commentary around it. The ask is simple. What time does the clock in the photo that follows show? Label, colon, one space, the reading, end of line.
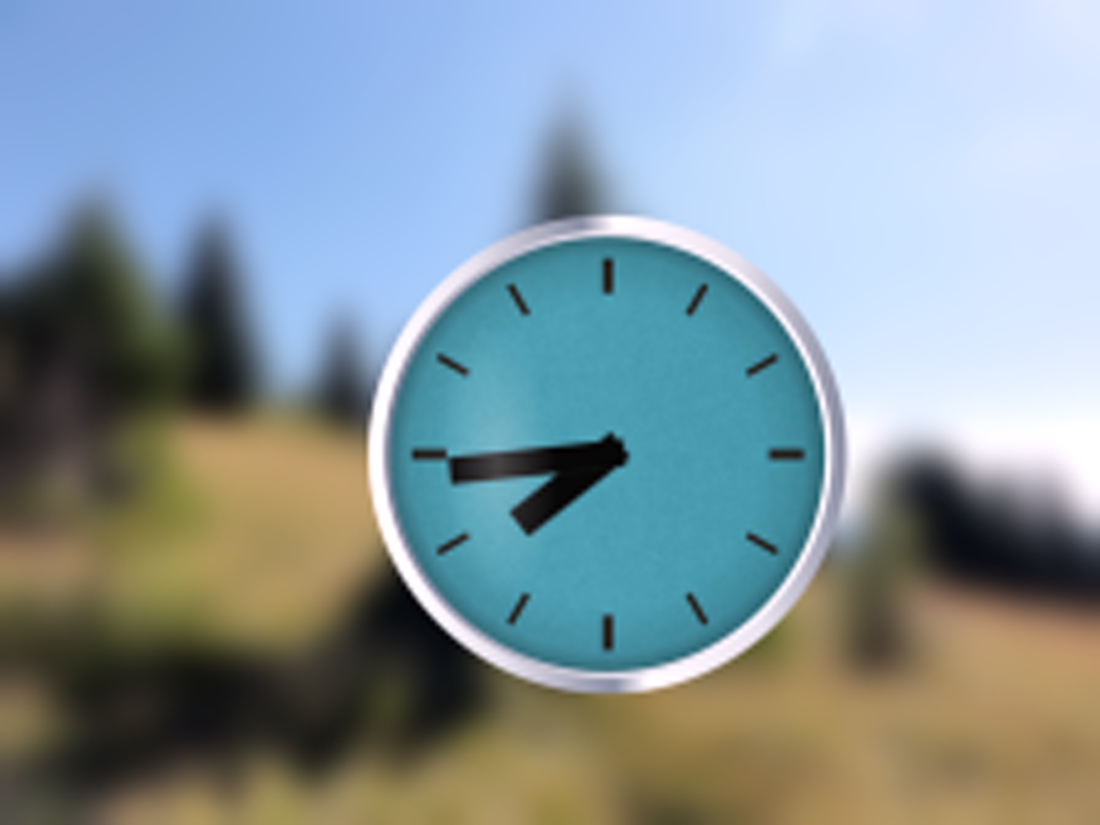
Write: 7:44
